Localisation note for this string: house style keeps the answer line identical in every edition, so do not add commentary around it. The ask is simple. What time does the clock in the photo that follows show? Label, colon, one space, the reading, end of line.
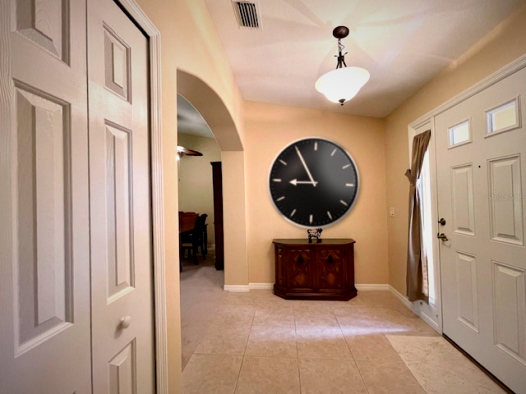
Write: 8:55
